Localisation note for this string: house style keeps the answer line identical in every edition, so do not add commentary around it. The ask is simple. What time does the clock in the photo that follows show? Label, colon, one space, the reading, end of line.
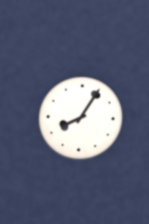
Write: 8:05
